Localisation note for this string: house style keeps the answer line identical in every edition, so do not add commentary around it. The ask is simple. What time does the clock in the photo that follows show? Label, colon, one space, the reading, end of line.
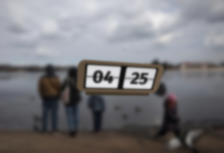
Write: 4:25
